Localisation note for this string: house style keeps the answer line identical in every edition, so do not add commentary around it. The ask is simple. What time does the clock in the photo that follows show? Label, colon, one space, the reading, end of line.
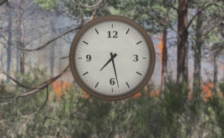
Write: 7:28
